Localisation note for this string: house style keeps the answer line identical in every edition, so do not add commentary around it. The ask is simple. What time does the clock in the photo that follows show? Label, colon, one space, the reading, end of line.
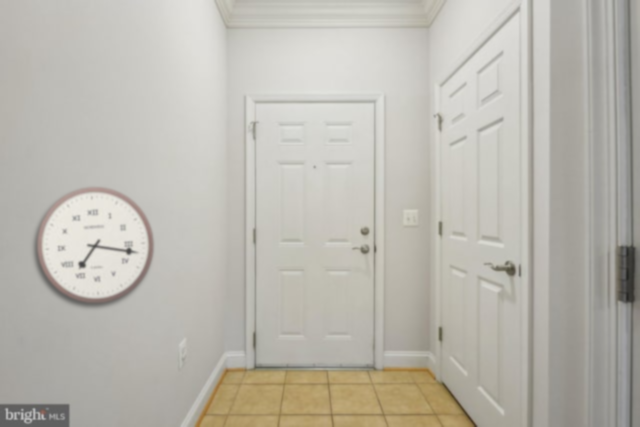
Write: 7:17
